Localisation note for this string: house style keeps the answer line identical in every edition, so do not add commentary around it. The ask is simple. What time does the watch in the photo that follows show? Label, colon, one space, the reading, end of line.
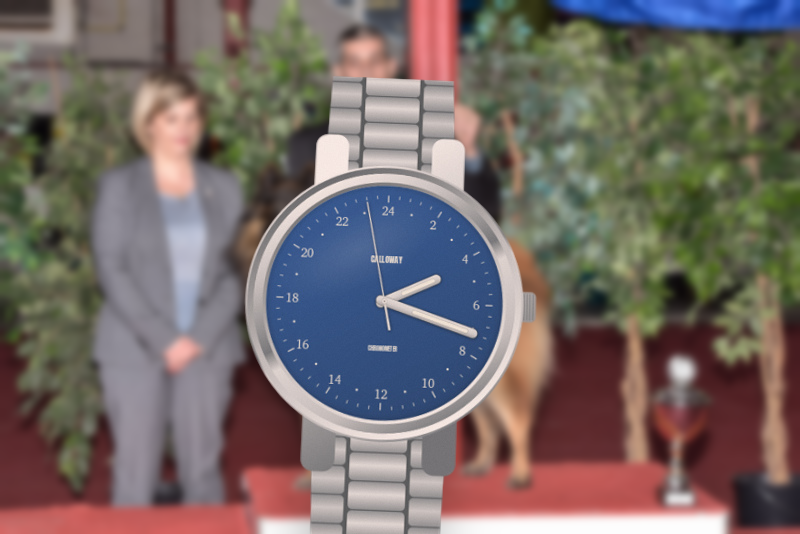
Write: 4:17:58
